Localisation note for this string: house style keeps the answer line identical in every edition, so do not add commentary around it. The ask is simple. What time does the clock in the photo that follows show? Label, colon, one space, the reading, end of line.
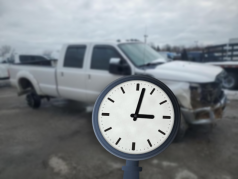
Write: 3:02
